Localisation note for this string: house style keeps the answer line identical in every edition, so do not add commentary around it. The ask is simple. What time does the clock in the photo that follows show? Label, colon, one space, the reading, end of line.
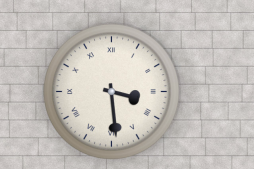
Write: 3:29
